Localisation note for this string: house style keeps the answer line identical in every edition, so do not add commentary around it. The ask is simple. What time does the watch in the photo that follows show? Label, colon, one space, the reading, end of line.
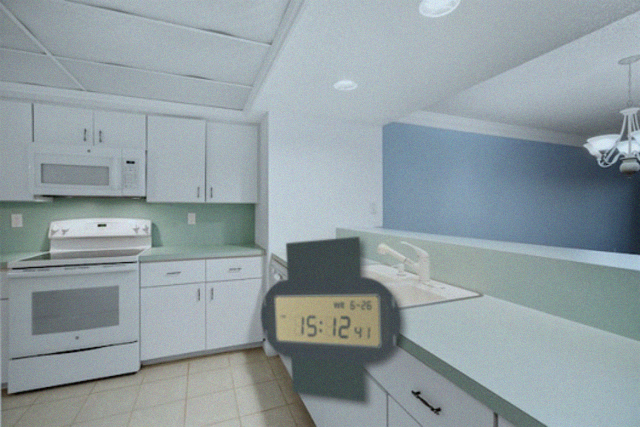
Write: 15:12:41
